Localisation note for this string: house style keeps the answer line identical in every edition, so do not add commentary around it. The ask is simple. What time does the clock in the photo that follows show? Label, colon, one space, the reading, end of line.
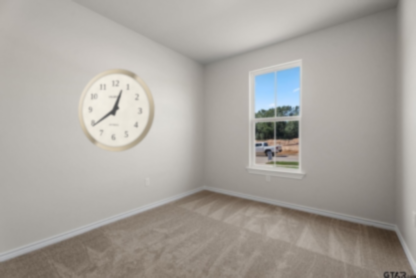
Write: 12:39
